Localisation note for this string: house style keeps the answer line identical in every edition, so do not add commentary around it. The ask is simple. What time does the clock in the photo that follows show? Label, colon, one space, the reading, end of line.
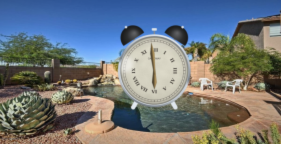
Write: 5:59
